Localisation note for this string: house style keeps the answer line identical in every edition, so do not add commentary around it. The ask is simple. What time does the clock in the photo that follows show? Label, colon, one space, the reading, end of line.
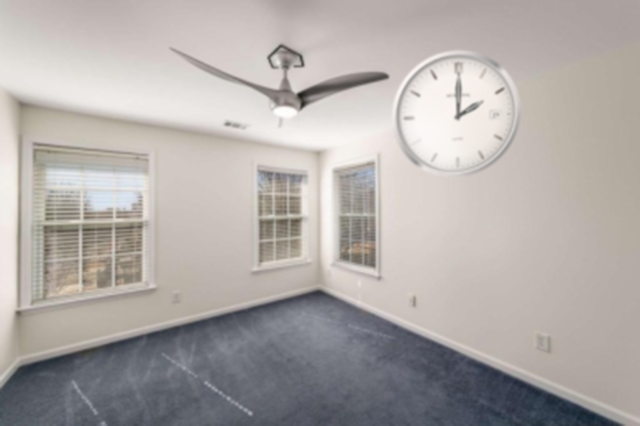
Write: 2:00
